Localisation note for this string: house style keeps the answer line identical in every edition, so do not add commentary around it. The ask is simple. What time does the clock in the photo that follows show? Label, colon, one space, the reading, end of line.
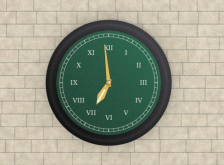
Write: 6:59
